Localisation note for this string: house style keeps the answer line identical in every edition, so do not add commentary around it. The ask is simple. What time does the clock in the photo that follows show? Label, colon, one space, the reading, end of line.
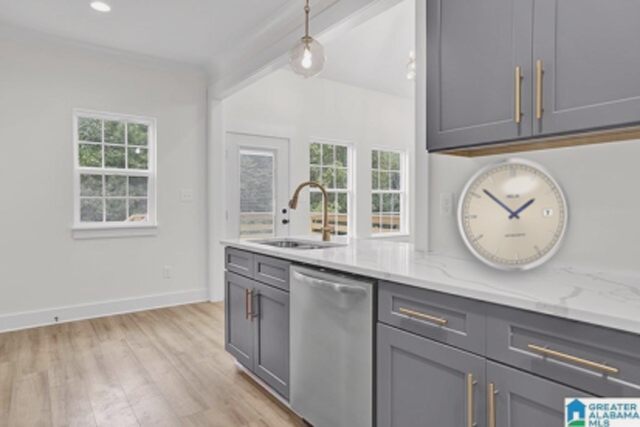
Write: 1:52
